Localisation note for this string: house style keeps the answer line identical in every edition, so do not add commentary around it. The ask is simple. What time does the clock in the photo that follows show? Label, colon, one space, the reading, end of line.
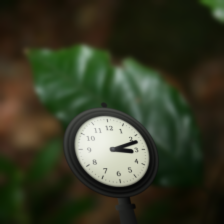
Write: 3:12
